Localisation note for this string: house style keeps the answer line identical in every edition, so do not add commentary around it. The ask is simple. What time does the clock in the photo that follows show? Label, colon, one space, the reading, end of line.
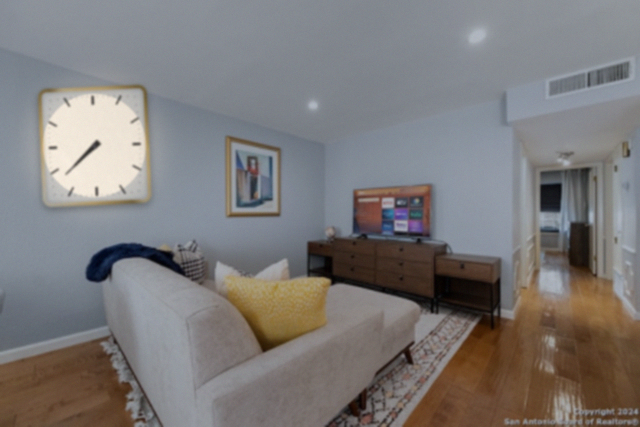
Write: 7:38
